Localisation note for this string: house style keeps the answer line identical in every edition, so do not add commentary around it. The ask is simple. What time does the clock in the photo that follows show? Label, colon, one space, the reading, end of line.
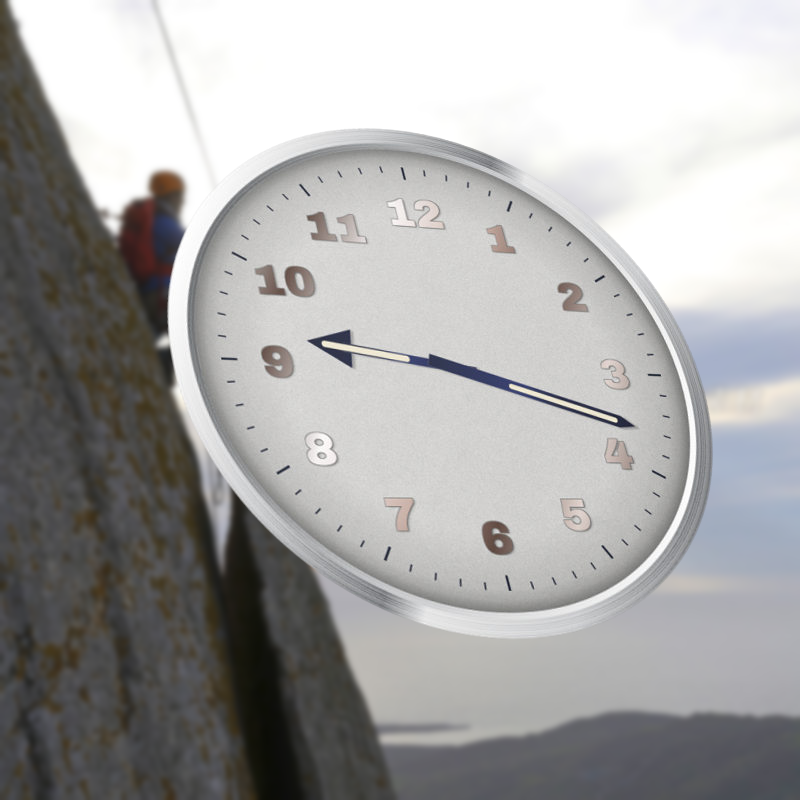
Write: 9:18
